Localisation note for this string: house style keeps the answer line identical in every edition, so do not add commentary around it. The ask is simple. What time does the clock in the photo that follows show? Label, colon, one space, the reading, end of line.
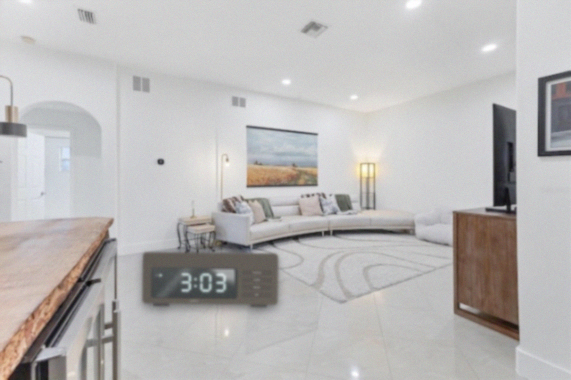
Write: 3:03
